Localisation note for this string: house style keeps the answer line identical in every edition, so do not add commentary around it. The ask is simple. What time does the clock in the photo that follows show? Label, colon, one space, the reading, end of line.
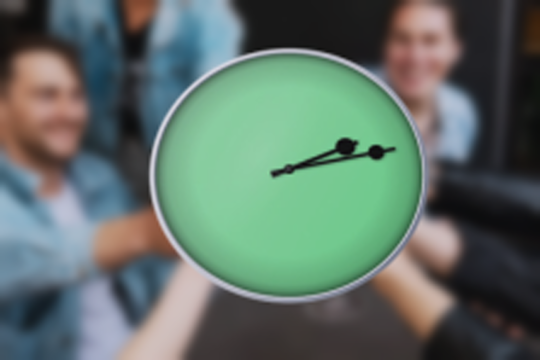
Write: 2:13
